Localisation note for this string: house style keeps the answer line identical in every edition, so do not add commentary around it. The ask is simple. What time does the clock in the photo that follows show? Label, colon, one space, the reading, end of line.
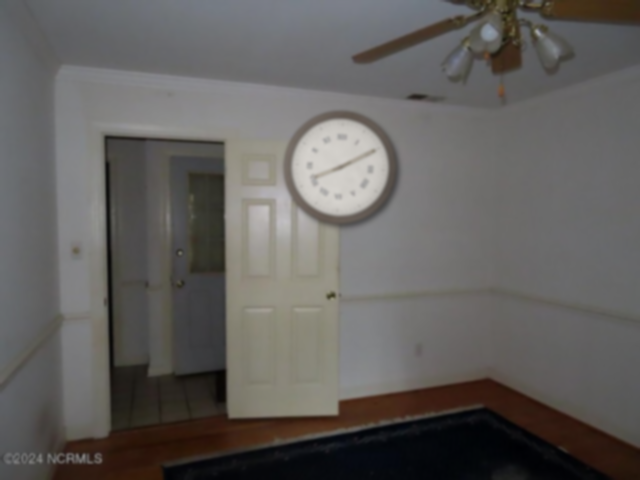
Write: 8:10
